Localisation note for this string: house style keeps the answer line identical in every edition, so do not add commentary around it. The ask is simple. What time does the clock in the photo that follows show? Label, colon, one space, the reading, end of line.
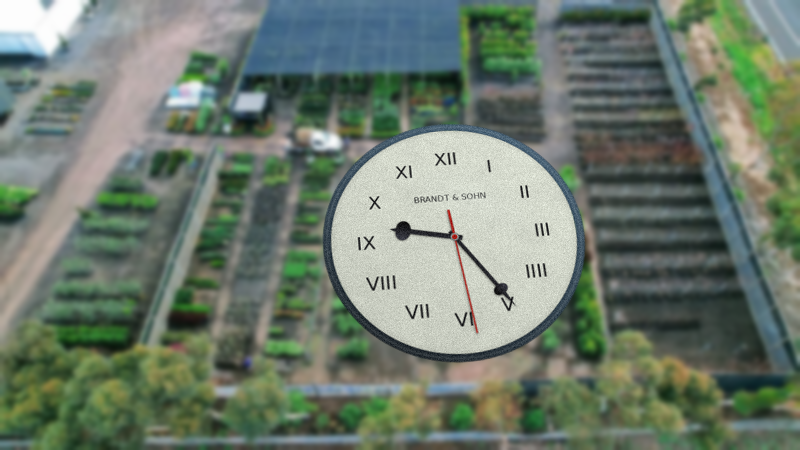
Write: 9:24:29
